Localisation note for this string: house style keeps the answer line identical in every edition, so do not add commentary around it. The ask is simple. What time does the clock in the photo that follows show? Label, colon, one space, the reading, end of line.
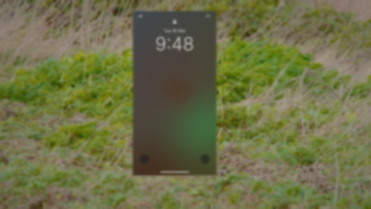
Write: 9:48
